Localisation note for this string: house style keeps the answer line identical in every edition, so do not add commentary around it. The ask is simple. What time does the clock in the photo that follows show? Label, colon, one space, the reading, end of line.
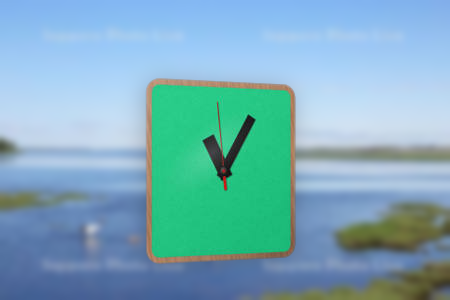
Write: 11:04:59
